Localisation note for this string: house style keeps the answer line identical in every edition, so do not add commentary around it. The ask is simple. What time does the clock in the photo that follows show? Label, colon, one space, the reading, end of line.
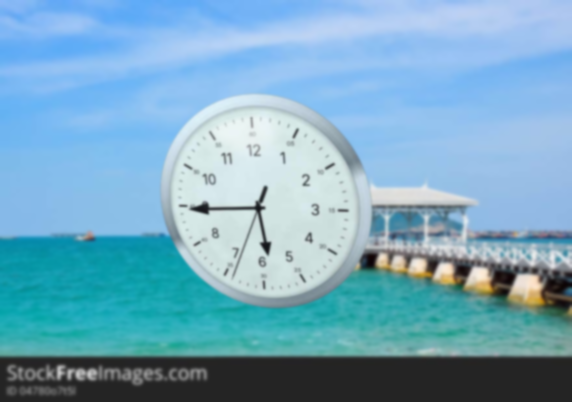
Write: 5:44:34
